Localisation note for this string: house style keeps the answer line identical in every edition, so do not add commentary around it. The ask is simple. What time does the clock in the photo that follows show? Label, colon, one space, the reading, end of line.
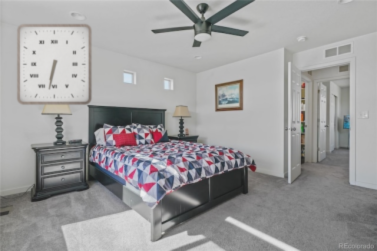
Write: 6:32
